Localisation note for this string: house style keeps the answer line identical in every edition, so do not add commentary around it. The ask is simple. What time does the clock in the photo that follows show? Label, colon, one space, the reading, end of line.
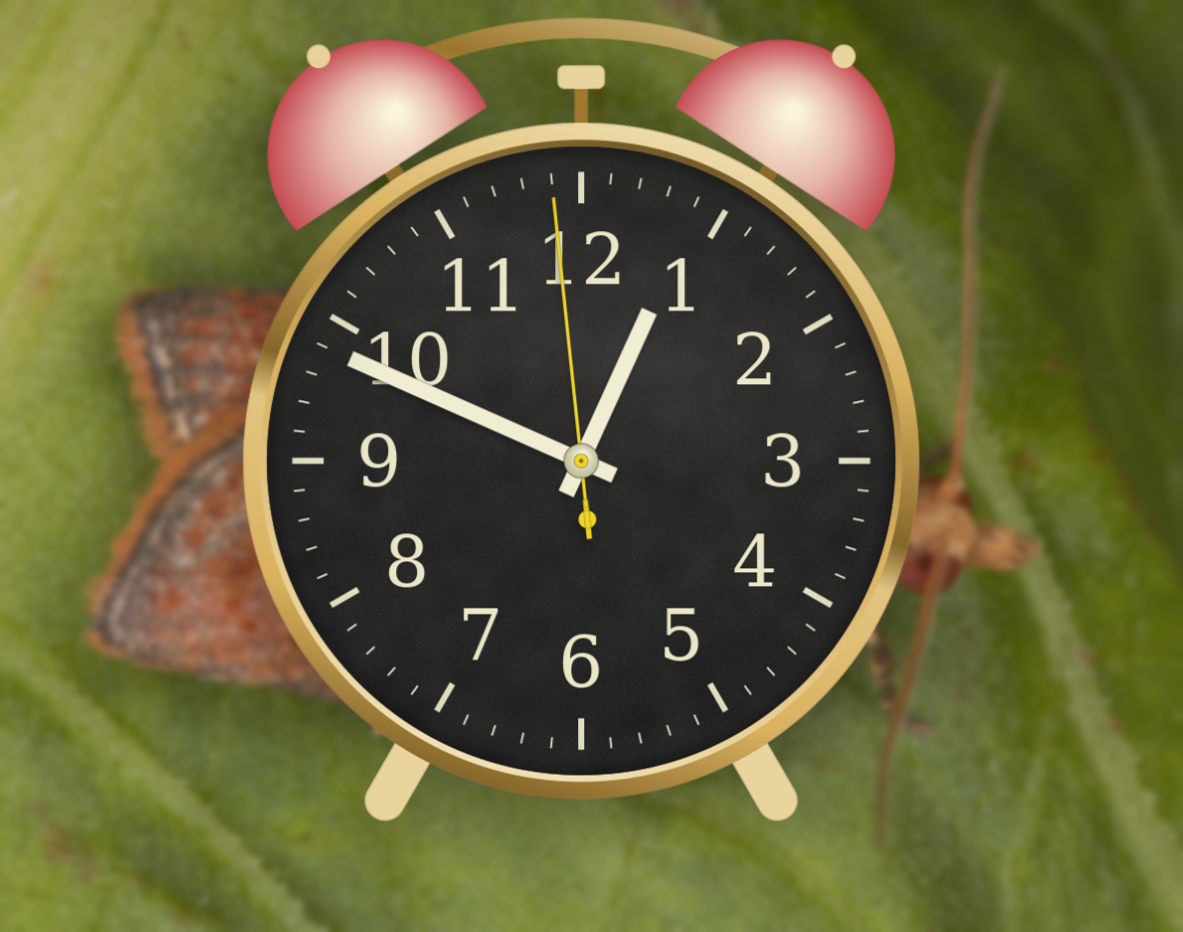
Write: 12:48:59
